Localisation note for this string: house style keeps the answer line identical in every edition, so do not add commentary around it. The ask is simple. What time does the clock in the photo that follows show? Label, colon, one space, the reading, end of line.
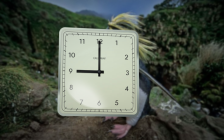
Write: 9:00
